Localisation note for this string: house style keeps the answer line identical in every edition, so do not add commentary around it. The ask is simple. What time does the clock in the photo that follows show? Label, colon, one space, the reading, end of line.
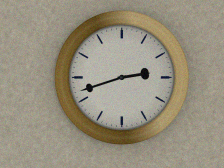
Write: 2:42
